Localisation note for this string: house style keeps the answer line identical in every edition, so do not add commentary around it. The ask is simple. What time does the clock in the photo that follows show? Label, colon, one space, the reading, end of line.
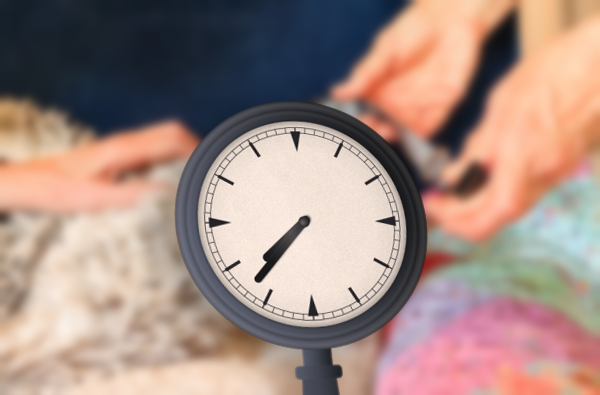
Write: 7:37
